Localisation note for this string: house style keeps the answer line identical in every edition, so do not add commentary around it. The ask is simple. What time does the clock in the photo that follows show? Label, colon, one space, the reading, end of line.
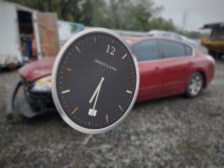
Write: 6:30
